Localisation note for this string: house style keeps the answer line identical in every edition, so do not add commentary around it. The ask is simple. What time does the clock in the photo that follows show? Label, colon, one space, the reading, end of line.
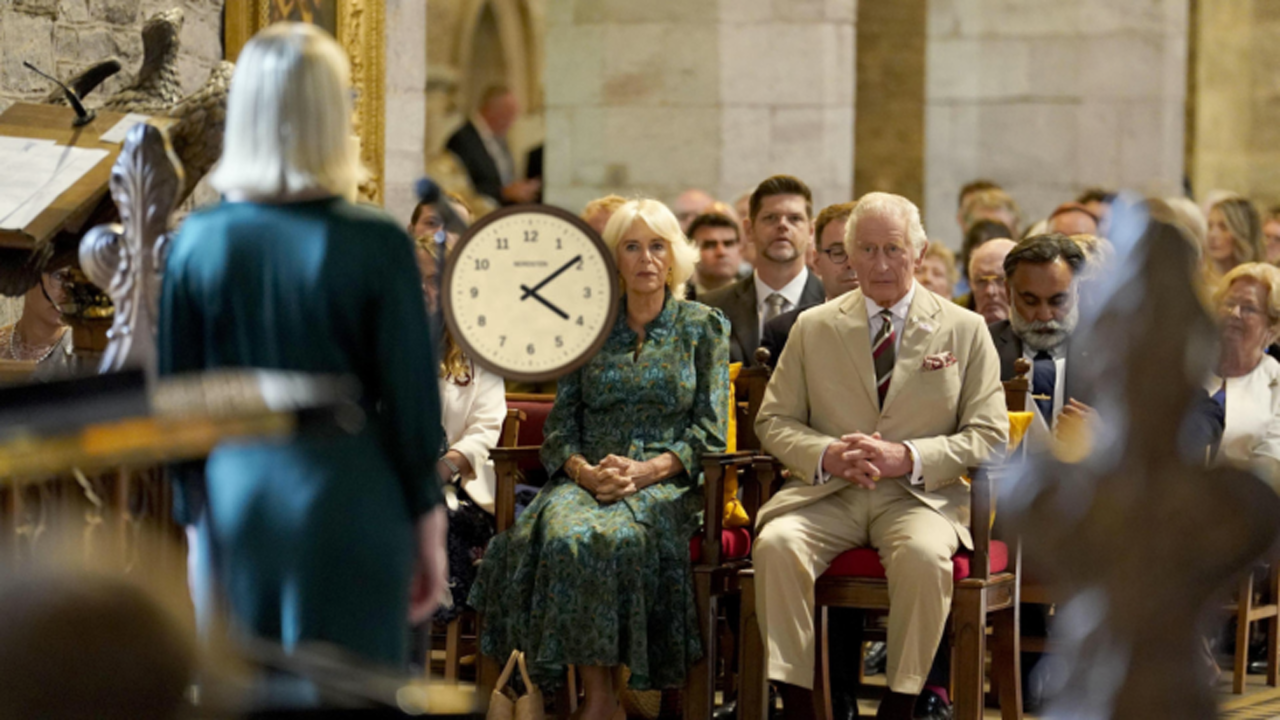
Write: 4:09
